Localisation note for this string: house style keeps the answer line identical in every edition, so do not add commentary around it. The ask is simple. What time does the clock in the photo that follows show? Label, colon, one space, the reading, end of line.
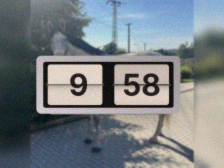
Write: 9:58
